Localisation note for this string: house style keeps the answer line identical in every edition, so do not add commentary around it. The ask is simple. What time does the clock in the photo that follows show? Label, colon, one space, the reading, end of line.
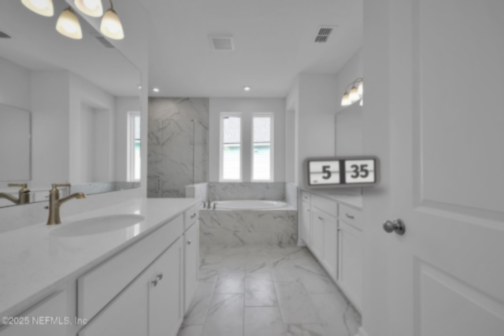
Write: 5:35
